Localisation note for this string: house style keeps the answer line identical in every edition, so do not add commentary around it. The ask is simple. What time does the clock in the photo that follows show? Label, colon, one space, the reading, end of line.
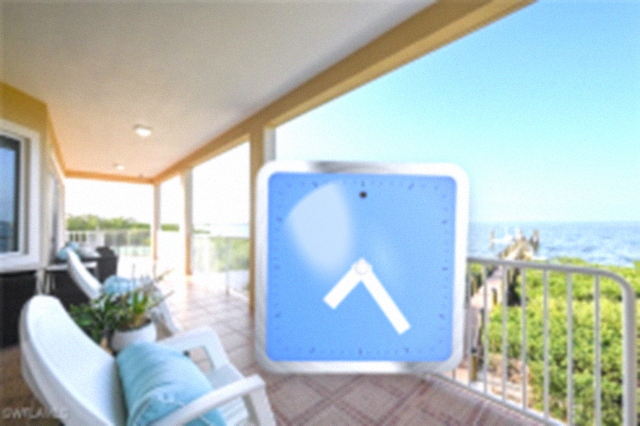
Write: 7:24
